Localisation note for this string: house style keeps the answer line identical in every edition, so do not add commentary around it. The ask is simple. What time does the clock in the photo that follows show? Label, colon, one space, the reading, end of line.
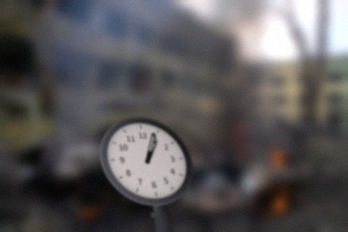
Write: 1:04
